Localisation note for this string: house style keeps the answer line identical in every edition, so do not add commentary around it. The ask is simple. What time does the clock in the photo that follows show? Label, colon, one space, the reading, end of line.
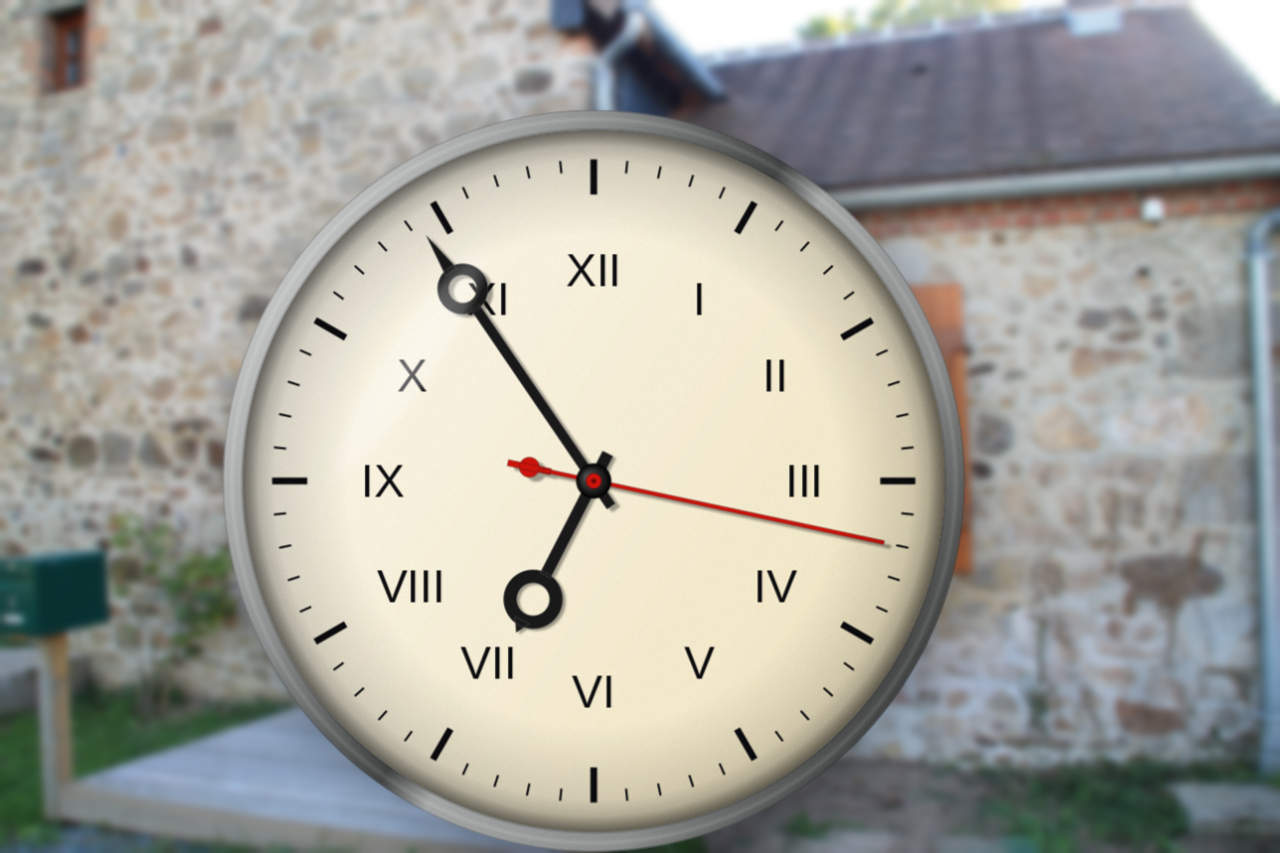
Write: 6:54:17
